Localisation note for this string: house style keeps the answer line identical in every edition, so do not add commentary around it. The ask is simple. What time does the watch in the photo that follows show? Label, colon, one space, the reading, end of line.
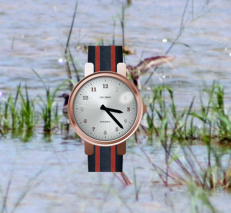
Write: 3:23
